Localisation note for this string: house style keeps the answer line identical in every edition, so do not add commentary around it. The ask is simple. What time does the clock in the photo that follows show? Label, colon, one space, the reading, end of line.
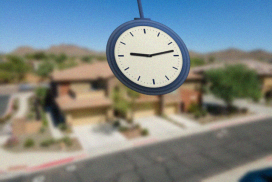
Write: 9:13
